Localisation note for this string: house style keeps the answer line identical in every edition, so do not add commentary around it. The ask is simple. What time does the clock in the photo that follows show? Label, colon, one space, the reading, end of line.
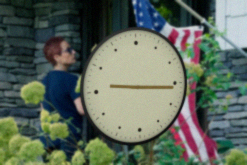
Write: 9:16
